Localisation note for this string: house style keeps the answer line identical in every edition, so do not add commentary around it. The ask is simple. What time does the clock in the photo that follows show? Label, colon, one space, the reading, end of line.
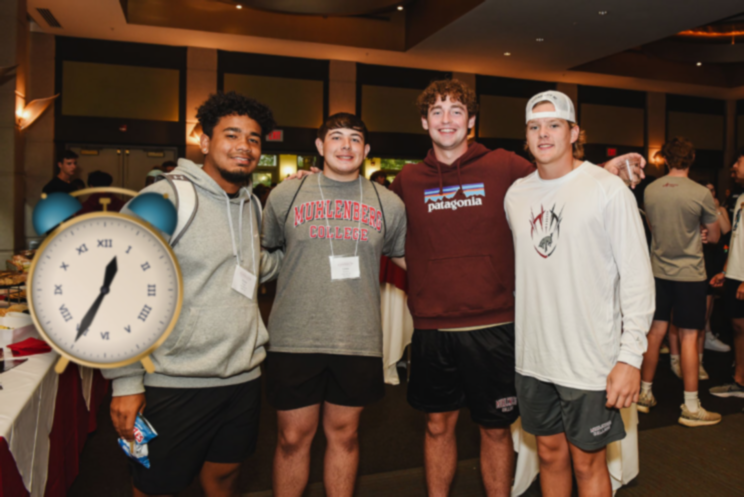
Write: 12:35
